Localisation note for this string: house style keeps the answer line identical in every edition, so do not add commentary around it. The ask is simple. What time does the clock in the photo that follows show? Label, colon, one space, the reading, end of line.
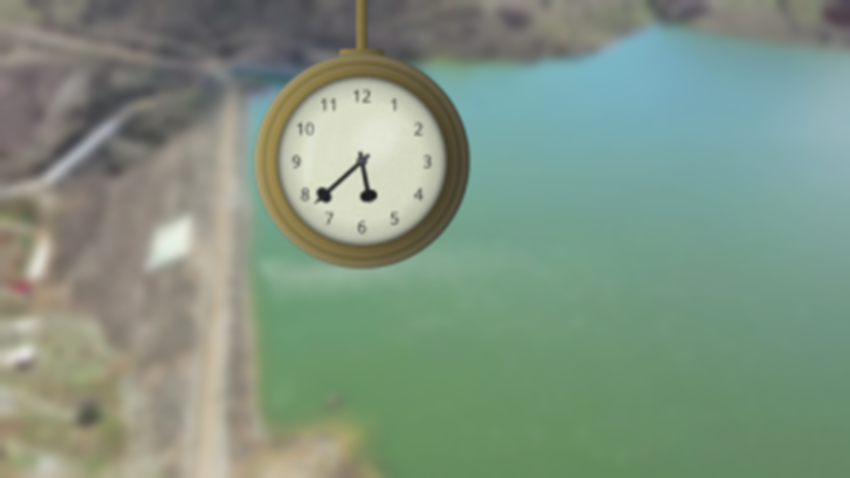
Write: 5:38
